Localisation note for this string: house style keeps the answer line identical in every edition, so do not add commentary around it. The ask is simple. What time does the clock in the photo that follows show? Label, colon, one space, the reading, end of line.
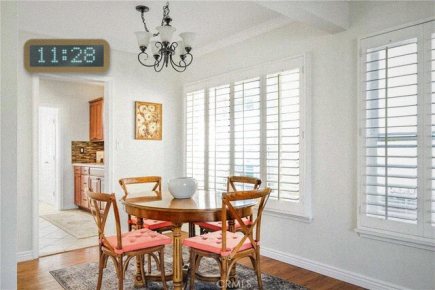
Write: 11:28
